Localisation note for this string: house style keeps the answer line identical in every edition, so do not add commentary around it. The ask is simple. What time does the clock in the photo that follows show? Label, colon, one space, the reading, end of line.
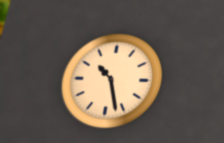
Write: 10:27
